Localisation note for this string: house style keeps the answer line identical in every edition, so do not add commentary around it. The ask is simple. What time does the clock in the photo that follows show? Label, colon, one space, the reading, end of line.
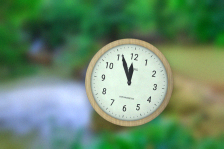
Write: 11:56
